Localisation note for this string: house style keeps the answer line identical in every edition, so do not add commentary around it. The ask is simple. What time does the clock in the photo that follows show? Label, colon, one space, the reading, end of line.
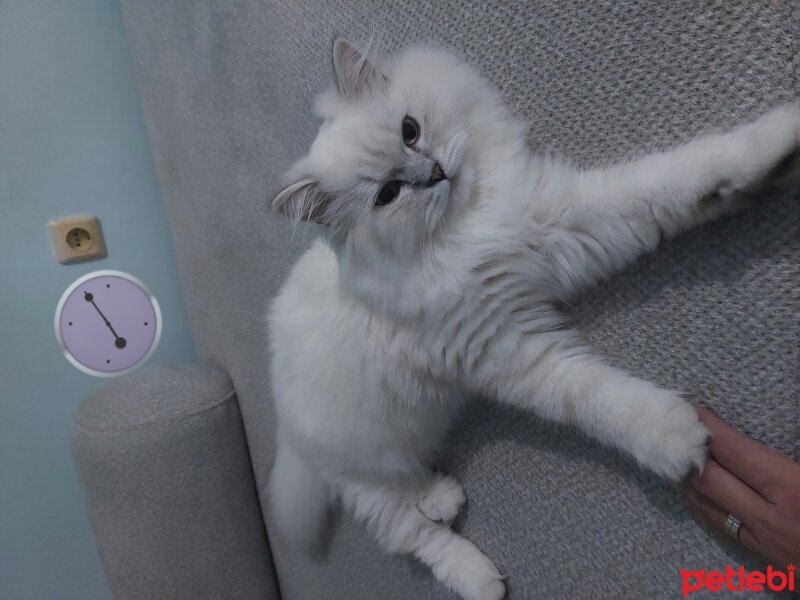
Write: 4:54
